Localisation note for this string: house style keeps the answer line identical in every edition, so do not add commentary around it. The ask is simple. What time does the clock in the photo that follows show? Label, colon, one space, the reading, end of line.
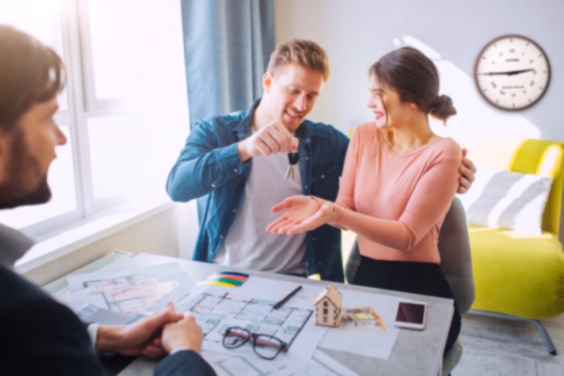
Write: 2:45
